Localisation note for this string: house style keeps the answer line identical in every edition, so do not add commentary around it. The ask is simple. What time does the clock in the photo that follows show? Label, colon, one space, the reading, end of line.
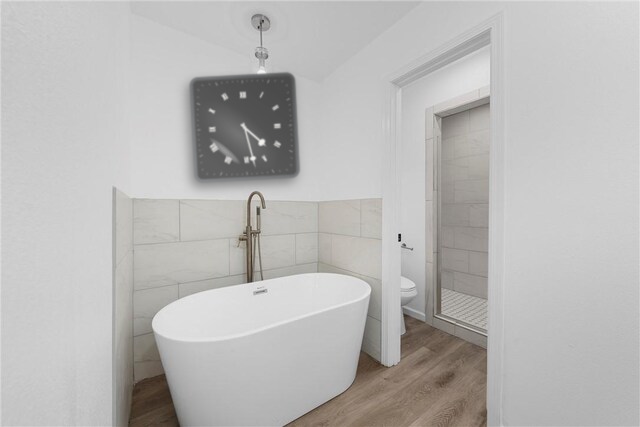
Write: 4:28
